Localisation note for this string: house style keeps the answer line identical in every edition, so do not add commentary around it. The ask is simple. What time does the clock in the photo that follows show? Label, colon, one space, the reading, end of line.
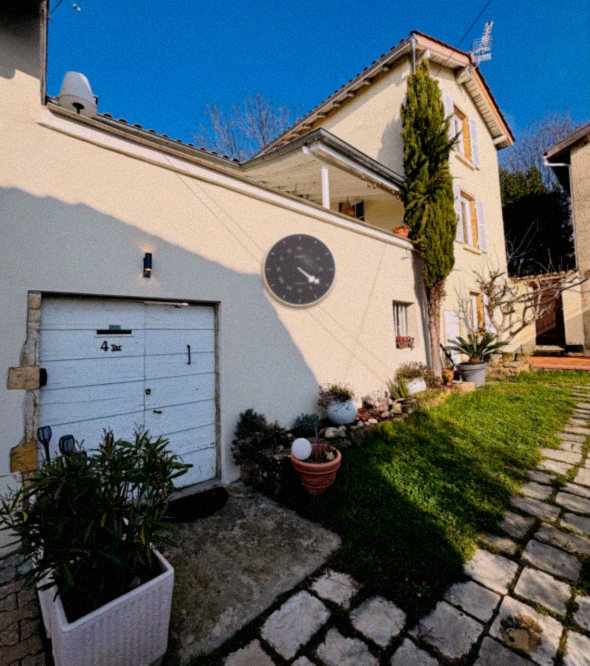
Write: 4:21
